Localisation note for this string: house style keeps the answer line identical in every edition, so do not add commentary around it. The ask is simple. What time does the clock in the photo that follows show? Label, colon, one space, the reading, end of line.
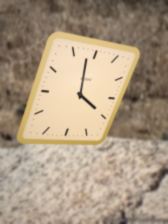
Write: 3:58
